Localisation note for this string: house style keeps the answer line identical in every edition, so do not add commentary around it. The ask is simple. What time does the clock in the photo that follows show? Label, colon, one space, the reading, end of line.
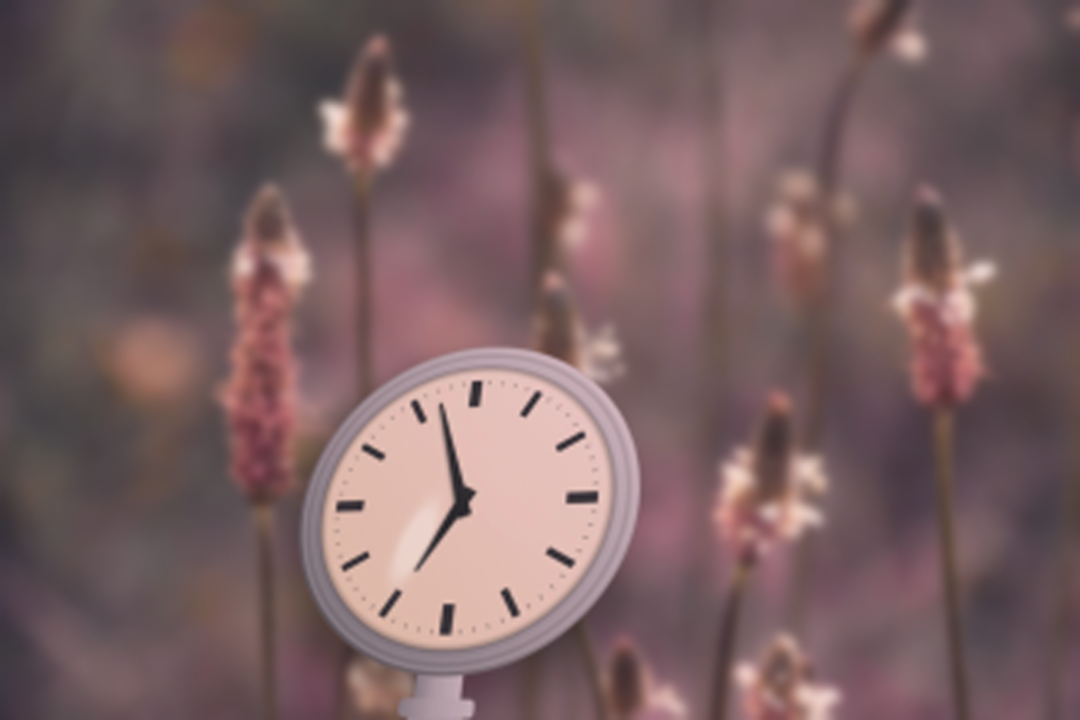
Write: 6:57
